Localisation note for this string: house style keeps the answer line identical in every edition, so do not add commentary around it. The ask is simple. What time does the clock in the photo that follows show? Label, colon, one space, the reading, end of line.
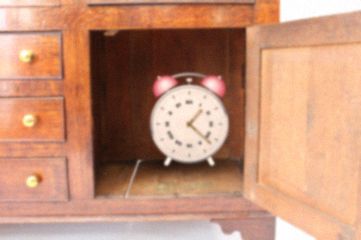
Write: 1:22
